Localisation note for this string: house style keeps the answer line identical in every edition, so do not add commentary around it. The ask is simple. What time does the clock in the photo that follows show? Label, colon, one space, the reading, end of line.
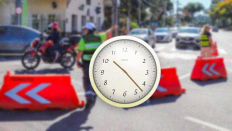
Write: 10:23
